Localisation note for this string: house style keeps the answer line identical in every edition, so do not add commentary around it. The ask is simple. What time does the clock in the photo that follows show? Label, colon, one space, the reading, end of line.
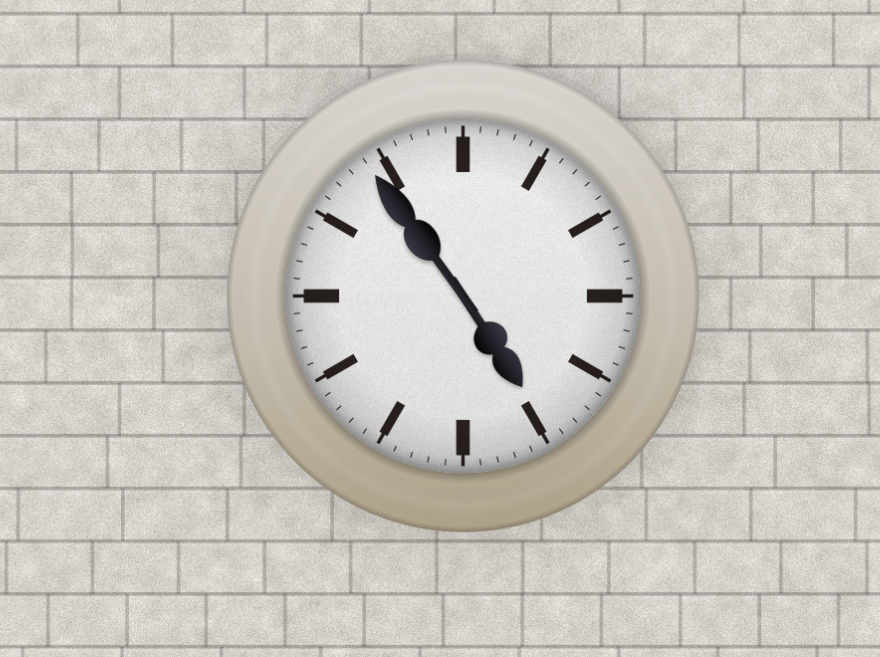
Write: 4:54
